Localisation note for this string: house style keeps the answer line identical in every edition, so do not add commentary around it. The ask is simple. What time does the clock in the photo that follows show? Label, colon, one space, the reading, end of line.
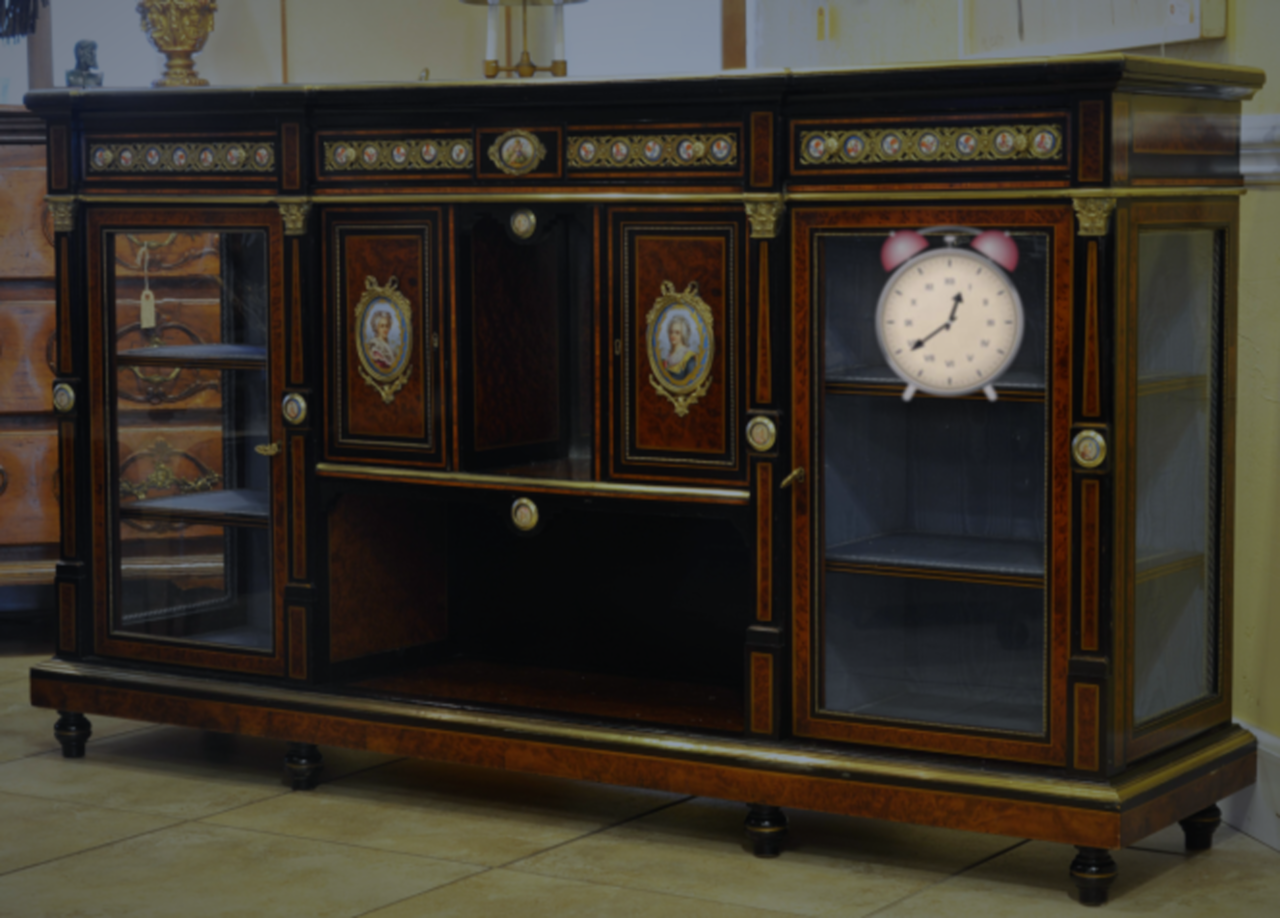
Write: 12:39
